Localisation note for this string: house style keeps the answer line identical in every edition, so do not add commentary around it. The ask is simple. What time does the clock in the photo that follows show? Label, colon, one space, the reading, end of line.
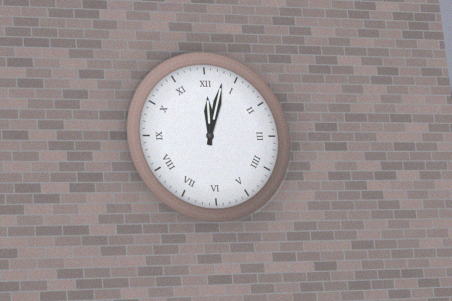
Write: 12:03
